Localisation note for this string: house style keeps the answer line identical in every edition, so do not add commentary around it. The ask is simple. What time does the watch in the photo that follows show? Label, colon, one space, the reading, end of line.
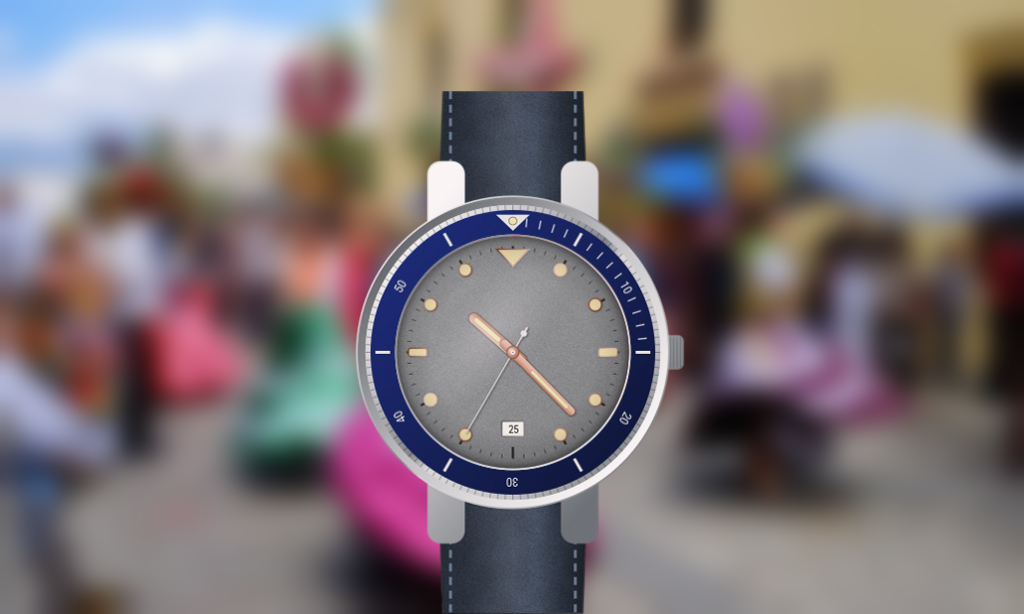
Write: 10:22:35
